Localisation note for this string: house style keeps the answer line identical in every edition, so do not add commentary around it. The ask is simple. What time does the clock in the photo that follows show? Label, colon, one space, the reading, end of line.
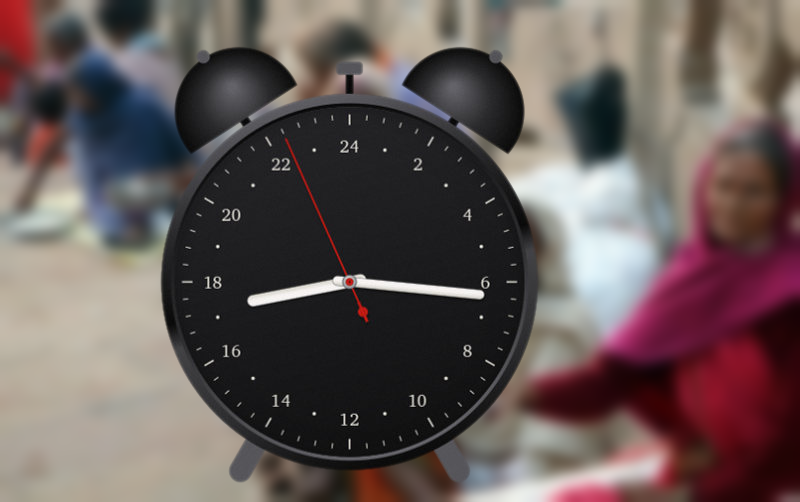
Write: 17:15:56
